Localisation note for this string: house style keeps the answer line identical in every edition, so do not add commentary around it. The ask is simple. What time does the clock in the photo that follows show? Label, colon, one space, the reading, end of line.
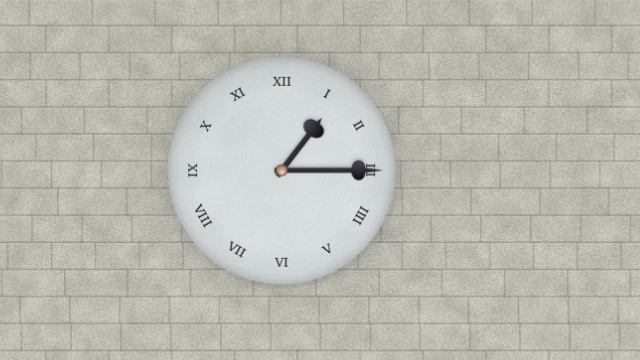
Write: 1:15
